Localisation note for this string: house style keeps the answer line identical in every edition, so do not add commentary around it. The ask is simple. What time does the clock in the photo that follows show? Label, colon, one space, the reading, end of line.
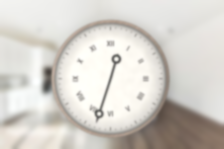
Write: 12:33
